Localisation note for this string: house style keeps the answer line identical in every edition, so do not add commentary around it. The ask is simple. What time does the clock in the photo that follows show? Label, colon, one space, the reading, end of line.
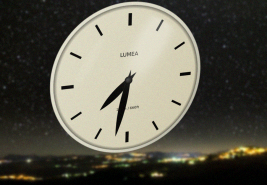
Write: 7:32
